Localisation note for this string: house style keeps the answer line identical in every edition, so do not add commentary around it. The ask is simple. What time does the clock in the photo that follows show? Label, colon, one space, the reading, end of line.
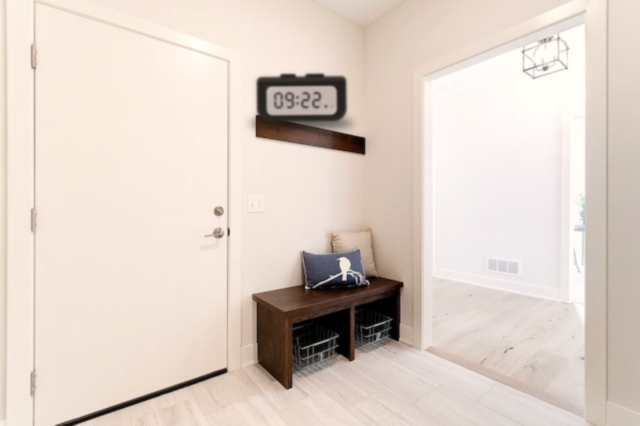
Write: 9:22
